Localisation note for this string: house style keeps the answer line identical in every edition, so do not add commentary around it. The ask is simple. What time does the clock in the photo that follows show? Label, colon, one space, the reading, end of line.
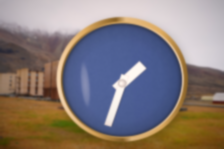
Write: 1:33
